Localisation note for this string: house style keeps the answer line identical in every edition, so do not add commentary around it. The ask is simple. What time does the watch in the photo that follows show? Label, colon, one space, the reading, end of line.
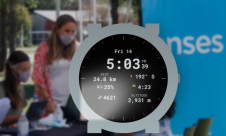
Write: 5:03
